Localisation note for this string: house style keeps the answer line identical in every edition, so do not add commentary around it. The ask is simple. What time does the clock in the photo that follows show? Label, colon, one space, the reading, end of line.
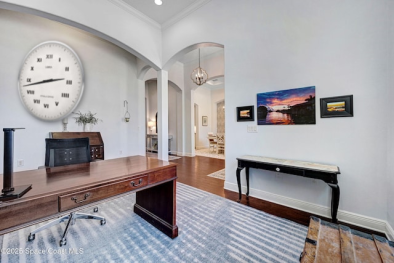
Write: 2:43
